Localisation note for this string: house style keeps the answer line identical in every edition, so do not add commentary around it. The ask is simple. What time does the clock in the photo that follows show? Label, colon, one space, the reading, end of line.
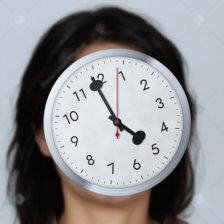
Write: 4:59:04
